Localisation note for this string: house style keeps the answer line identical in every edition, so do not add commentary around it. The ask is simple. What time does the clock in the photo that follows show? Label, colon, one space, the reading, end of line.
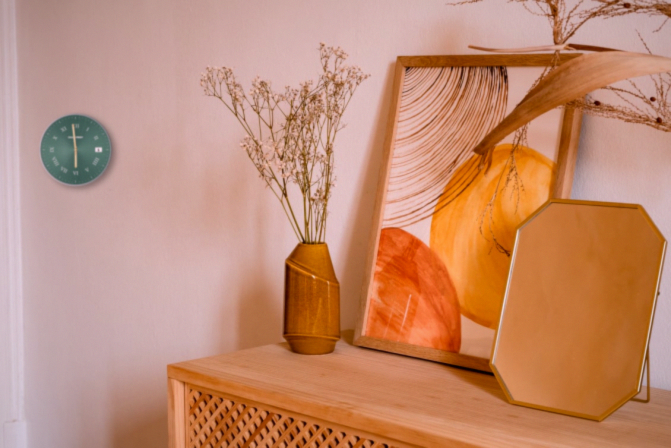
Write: 5:59
